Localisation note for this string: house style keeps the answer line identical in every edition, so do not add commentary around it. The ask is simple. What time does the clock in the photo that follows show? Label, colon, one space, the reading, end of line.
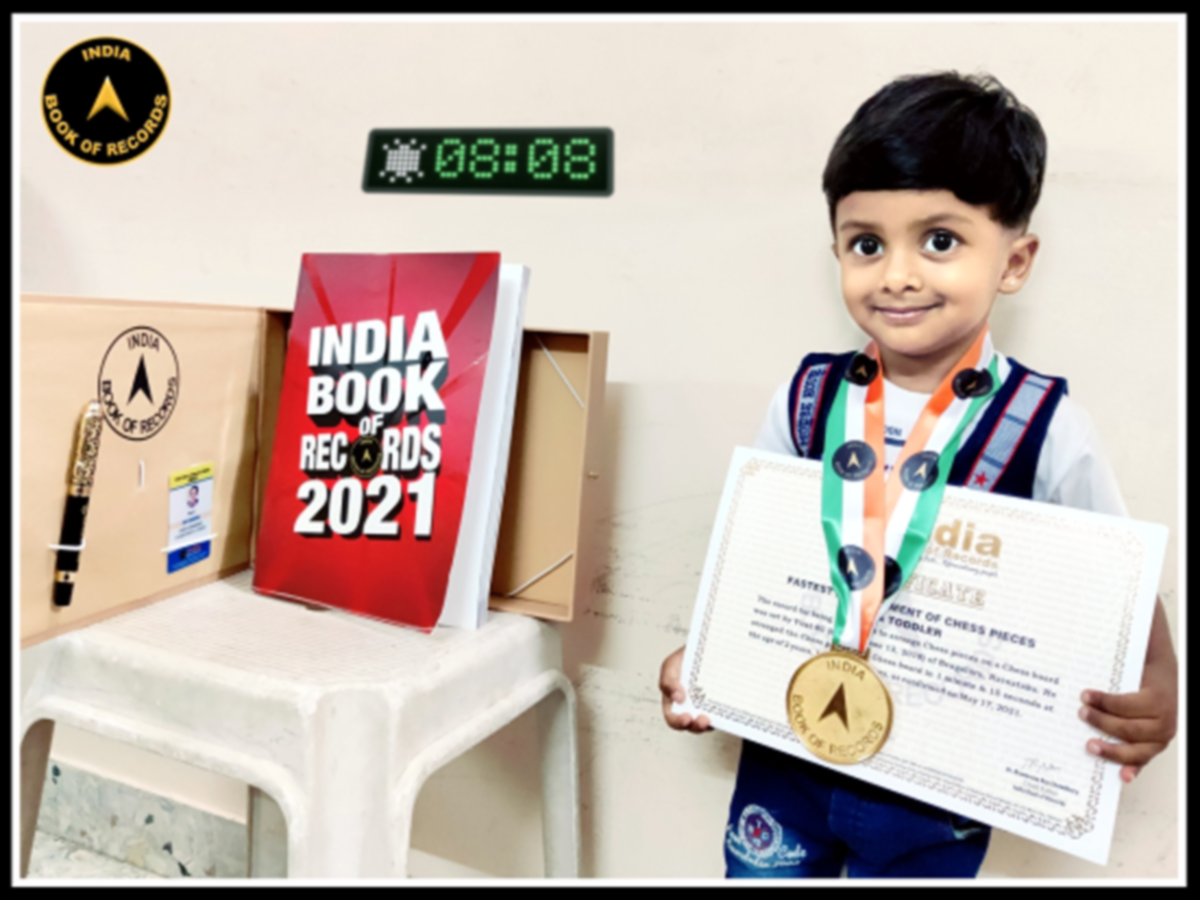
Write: 8:08
